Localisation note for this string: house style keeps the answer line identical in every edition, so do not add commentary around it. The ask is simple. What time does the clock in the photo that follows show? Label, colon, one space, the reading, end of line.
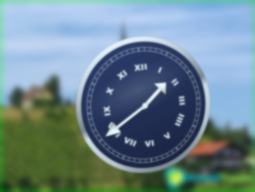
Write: 1:40
